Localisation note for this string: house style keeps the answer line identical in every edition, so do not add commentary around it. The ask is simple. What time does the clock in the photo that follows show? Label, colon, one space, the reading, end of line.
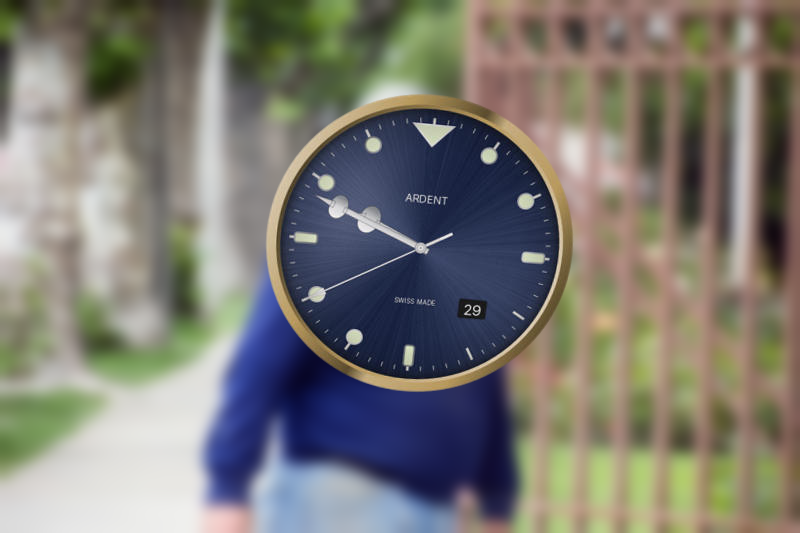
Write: 9:48:40
